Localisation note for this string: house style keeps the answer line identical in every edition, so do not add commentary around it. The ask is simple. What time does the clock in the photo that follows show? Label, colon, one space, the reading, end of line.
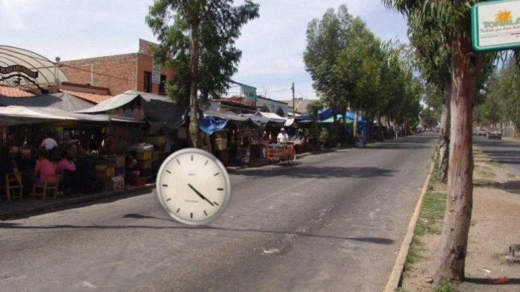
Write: 4:21
